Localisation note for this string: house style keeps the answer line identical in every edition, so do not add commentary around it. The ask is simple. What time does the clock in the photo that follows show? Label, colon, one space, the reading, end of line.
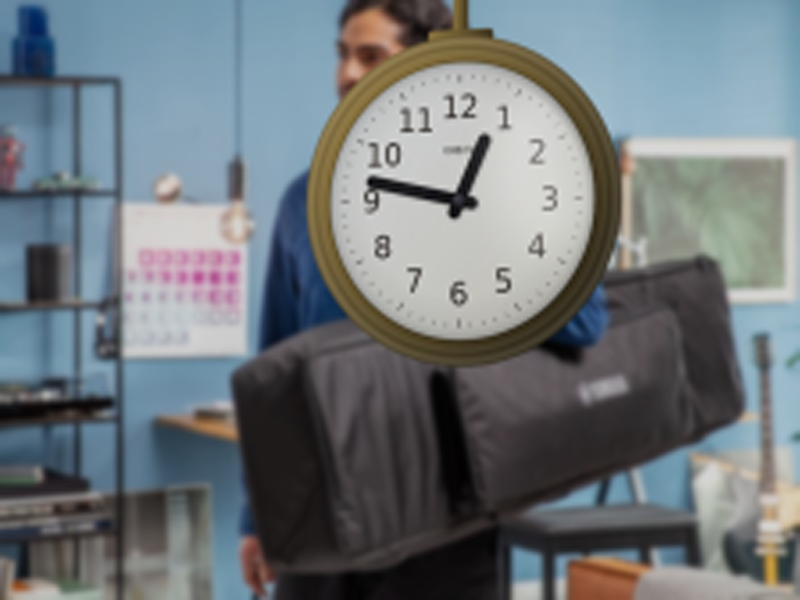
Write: 12:47
